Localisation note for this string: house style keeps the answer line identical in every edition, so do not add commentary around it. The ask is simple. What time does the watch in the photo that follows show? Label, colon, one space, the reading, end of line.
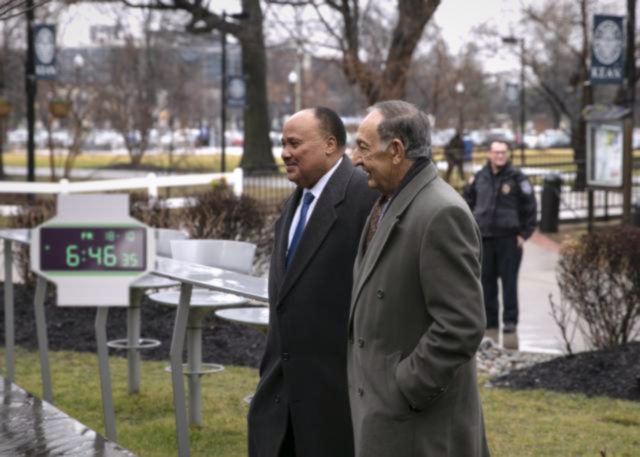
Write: 6:46
